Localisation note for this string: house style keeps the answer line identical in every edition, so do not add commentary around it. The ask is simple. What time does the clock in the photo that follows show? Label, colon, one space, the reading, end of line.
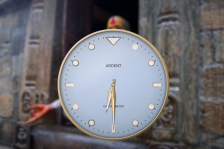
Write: 6:30
